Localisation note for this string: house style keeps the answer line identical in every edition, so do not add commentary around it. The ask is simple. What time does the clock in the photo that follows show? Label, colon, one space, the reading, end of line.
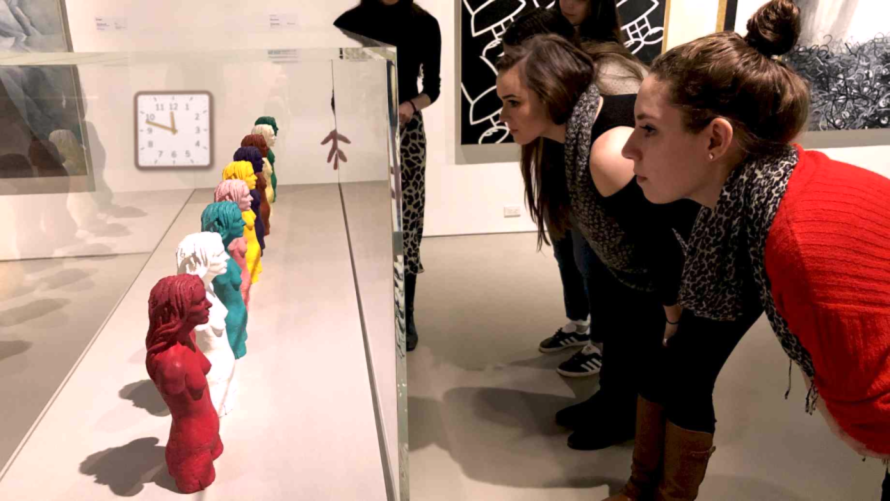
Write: 11:48
